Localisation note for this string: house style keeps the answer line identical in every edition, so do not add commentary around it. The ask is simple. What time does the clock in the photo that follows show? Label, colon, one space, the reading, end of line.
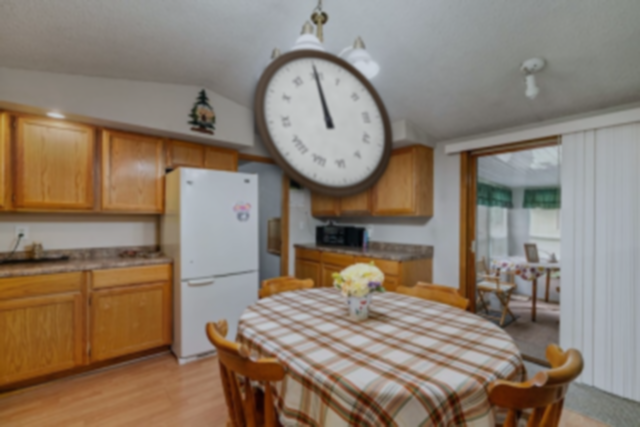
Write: 12:00
